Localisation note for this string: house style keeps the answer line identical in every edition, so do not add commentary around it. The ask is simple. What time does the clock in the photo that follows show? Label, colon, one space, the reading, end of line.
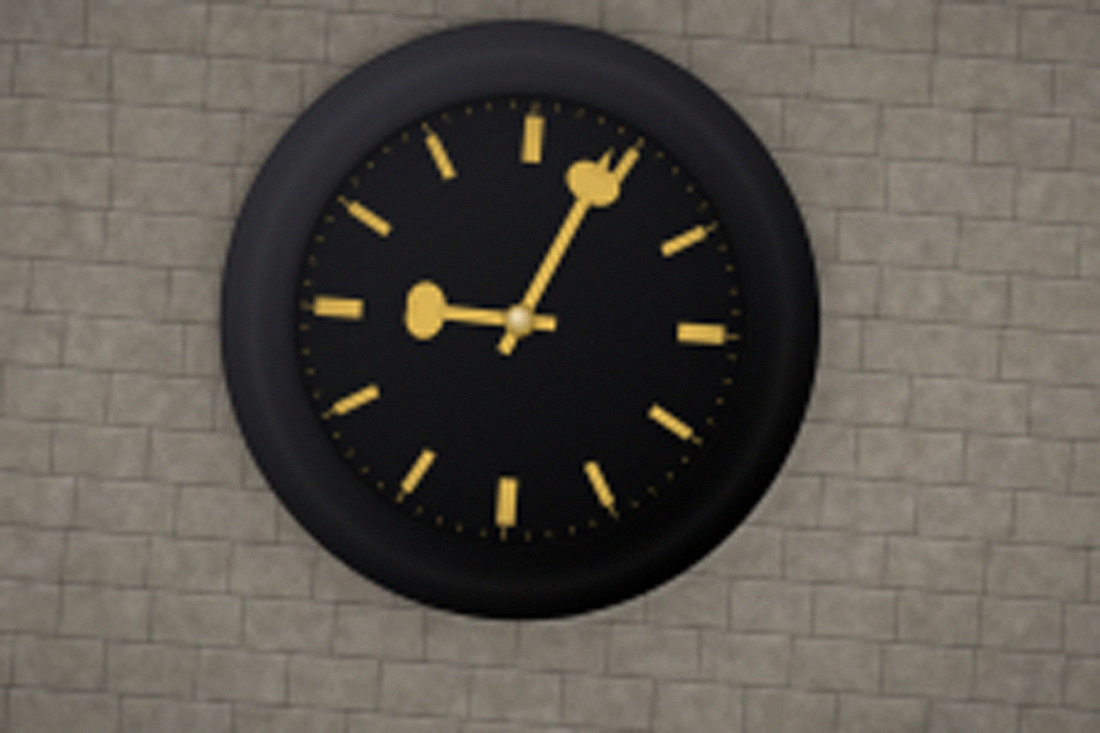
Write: 9:04
